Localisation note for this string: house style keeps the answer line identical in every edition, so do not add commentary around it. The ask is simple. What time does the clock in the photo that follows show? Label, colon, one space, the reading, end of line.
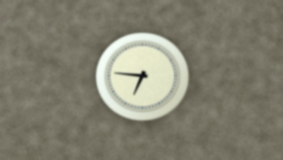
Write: 6:46
